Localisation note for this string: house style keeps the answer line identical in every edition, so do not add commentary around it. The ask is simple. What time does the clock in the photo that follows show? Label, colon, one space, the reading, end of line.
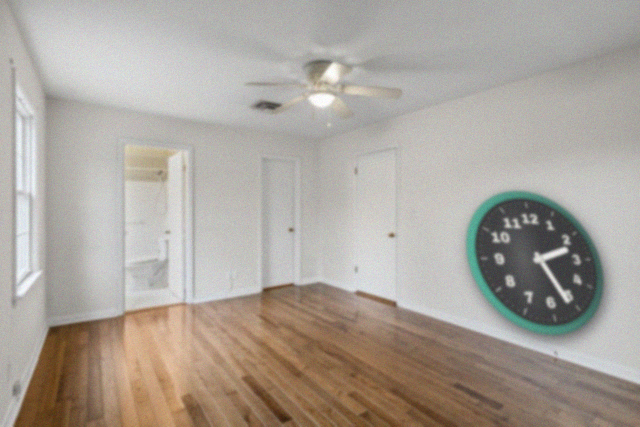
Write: 2:26
